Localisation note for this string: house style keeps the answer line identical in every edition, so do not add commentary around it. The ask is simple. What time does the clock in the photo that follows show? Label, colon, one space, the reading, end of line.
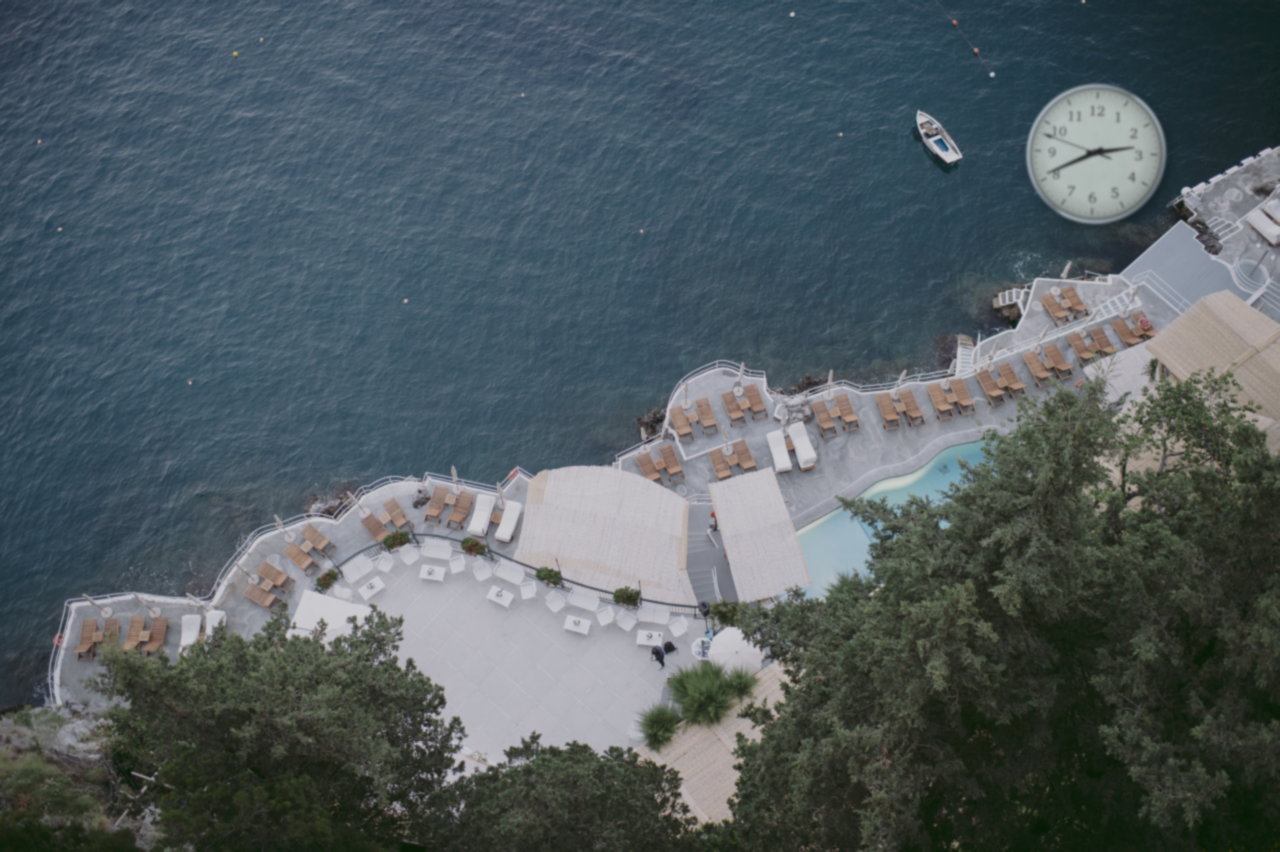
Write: 2:40:48
